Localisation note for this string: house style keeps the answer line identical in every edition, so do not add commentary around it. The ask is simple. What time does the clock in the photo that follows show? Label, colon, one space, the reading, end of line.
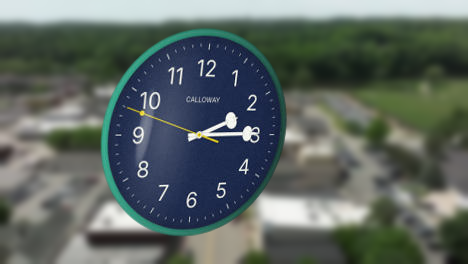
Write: 2:14:48
